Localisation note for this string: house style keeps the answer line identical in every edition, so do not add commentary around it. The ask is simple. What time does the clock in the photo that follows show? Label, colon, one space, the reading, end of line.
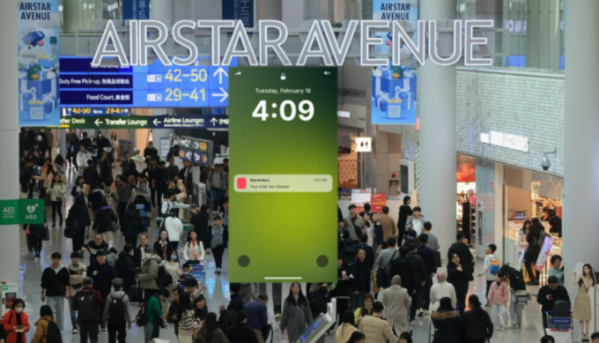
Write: 4:09
